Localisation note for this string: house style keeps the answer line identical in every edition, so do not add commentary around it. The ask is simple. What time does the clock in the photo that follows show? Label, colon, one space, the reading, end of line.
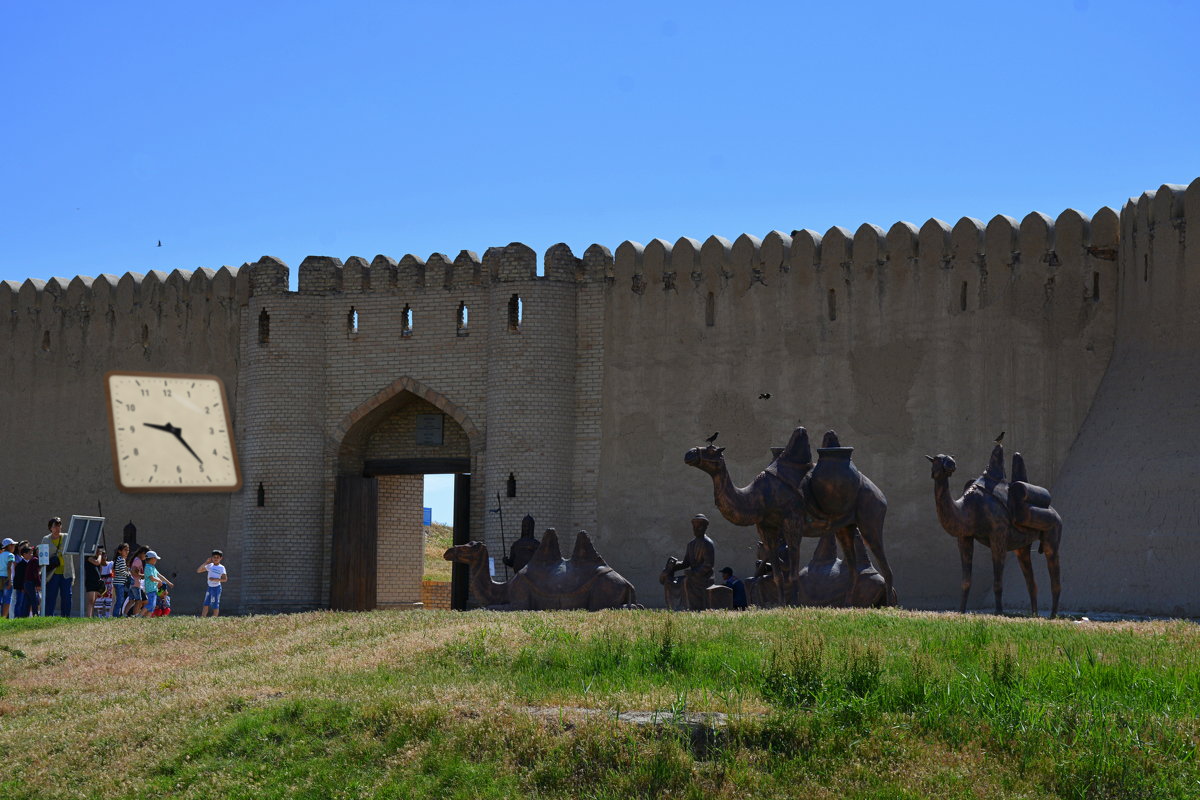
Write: 9:24
